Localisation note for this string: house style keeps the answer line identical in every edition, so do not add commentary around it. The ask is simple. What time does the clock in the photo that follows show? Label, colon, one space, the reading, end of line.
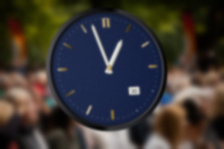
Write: 12:57
